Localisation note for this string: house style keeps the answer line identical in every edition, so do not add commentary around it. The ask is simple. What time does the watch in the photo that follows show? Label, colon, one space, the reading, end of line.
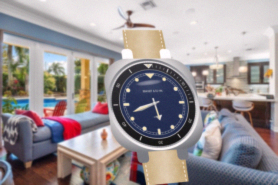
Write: 5:42
